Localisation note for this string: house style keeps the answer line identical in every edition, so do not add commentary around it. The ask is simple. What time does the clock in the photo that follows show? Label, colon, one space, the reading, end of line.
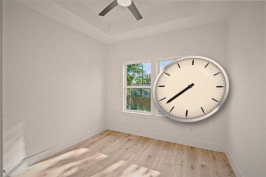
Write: 7:38
